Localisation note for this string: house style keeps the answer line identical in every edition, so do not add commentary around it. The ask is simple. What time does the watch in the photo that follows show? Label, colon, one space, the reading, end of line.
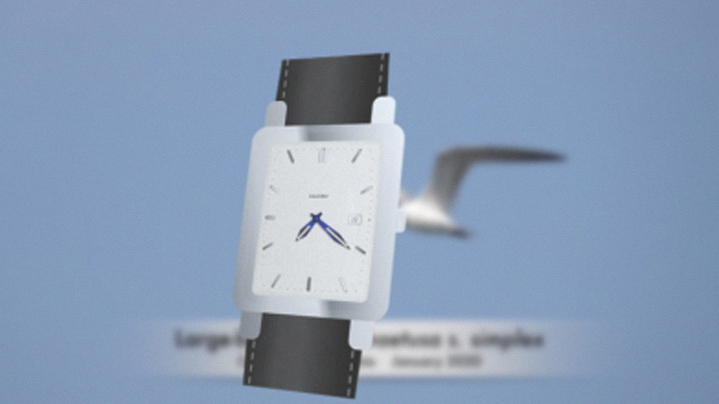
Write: 7:21
